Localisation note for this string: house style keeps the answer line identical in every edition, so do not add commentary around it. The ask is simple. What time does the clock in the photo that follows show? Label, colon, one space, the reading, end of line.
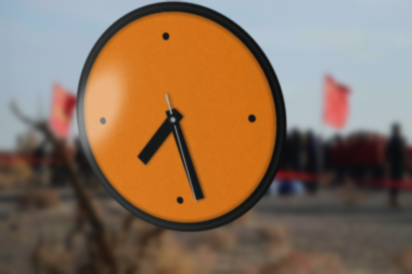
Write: 7:27:28
